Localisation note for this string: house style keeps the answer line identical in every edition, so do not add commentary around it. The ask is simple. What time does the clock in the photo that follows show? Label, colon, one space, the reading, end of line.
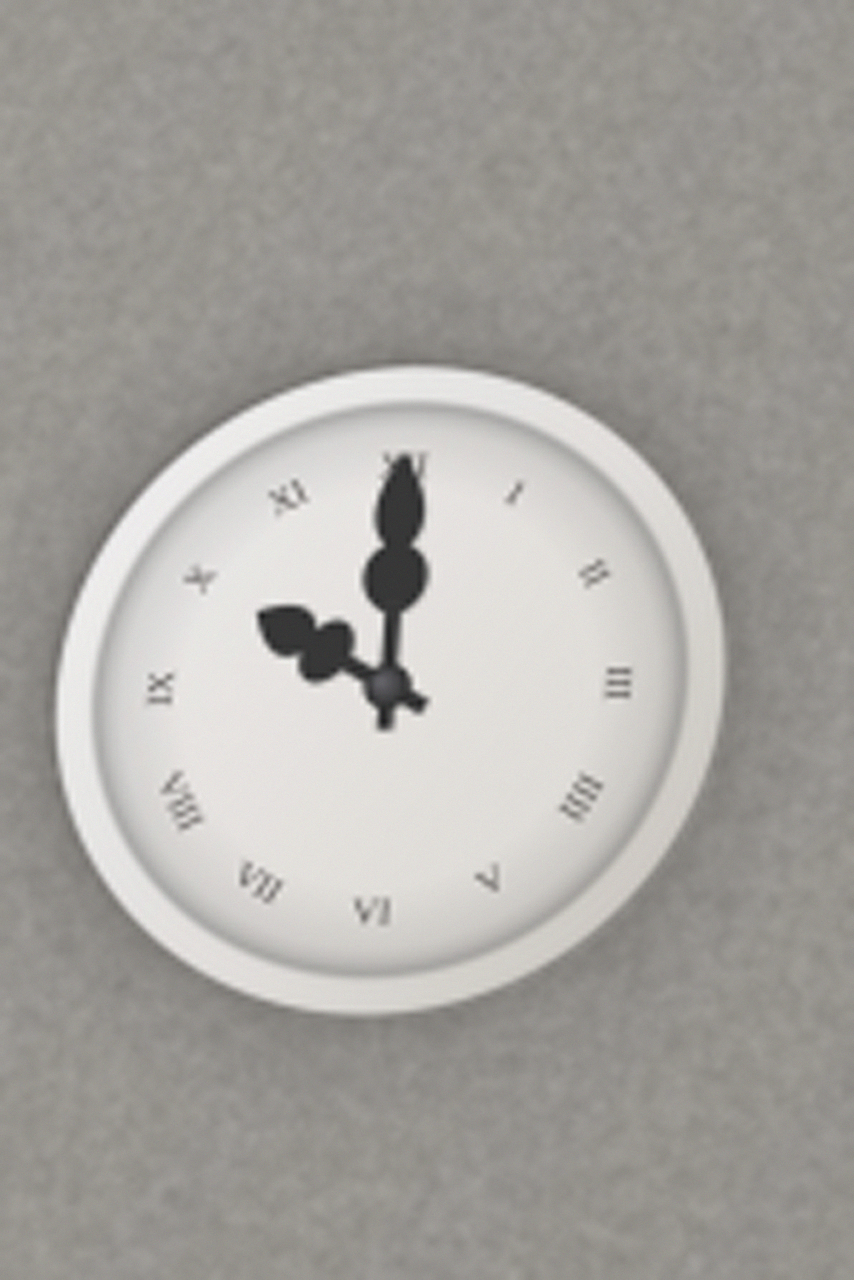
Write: 10:00
